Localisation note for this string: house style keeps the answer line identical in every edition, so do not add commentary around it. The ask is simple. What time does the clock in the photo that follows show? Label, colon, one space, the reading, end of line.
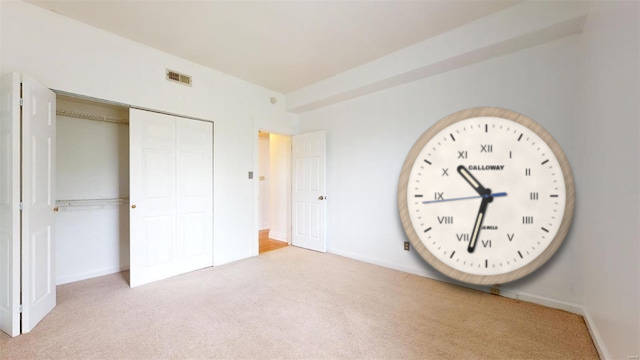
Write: 10:32:44
